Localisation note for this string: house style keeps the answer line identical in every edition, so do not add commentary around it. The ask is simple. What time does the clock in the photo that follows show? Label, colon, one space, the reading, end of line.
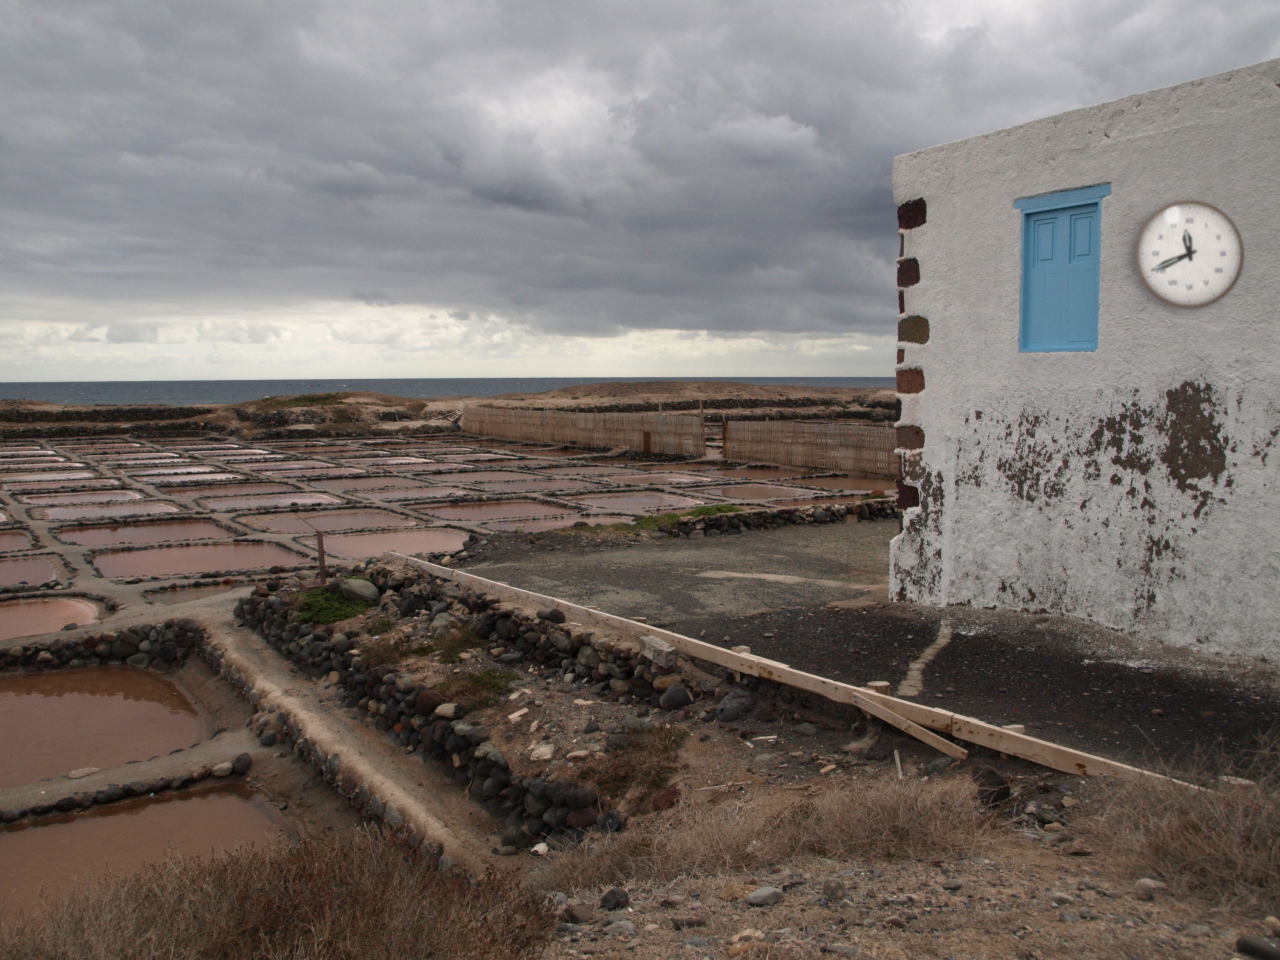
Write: 11:41
